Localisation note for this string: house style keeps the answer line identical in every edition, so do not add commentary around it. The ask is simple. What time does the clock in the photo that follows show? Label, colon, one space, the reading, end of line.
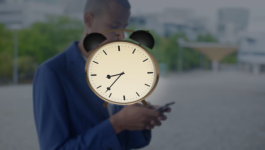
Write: 8:37
